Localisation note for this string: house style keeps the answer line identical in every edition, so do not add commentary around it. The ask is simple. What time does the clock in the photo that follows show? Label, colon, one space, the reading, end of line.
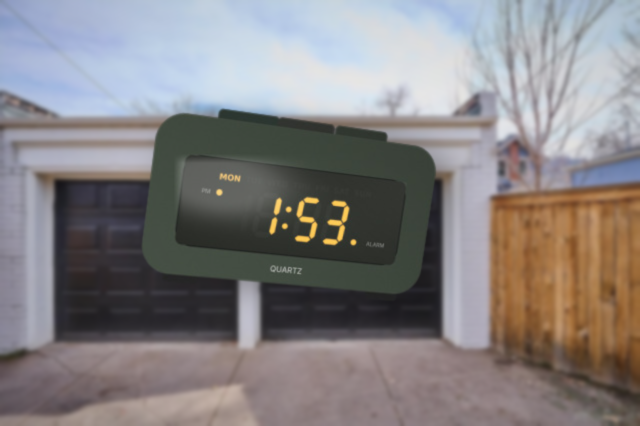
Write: 1:53
